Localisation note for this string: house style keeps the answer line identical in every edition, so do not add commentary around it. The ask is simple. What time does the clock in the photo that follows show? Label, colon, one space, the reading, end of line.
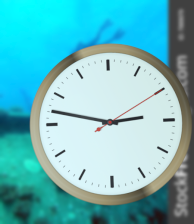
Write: 2:47:10
